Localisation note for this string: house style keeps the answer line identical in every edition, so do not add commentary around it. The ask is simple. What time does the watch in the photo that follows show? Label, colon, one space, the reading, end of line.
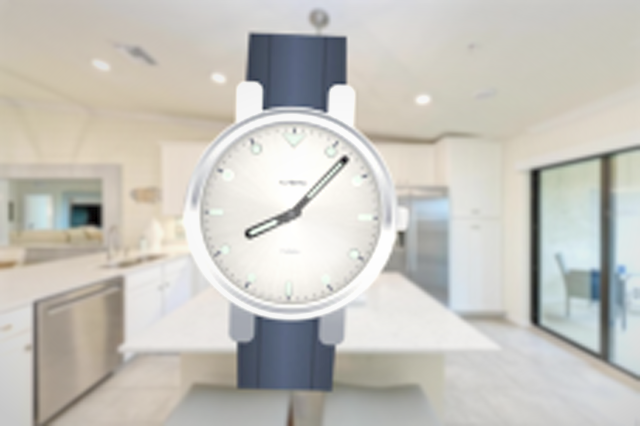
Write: 8:07
